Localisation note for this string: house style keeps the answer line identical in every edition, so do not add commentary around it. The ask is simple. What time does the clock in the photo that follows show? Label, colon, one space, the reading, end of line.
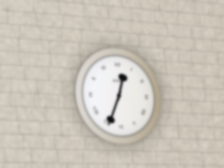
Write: 12:34
